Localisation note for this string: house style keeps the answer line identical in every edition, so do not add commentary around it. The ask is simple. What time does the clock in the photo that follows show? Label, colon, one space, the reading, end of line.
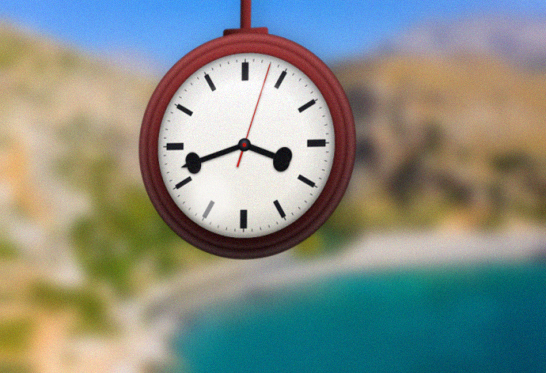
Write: 3:42:03
